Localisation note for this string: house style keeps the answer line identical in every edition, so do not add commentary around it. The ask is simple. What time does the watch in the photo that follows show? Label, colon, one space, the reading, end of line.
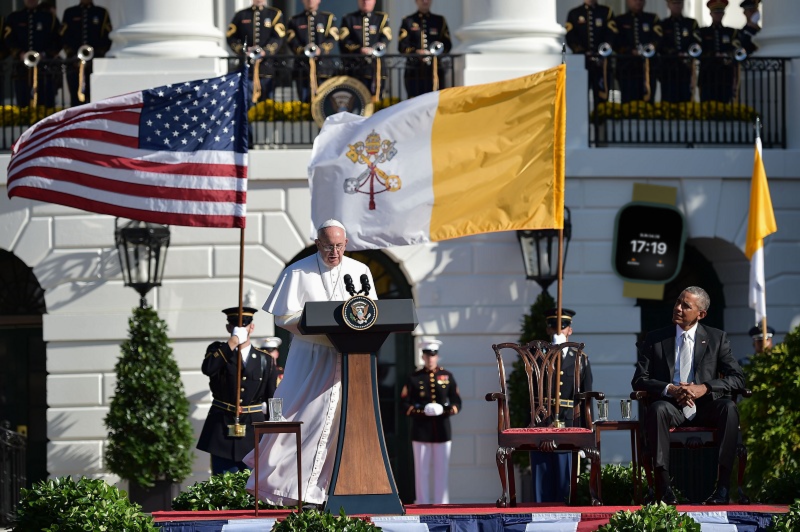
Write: 17:19
